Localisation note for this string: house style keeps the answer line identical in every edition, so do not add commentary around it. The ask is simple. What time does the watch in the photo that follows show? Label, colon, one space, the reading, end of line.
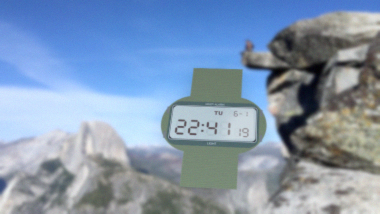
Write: 22:41:19
